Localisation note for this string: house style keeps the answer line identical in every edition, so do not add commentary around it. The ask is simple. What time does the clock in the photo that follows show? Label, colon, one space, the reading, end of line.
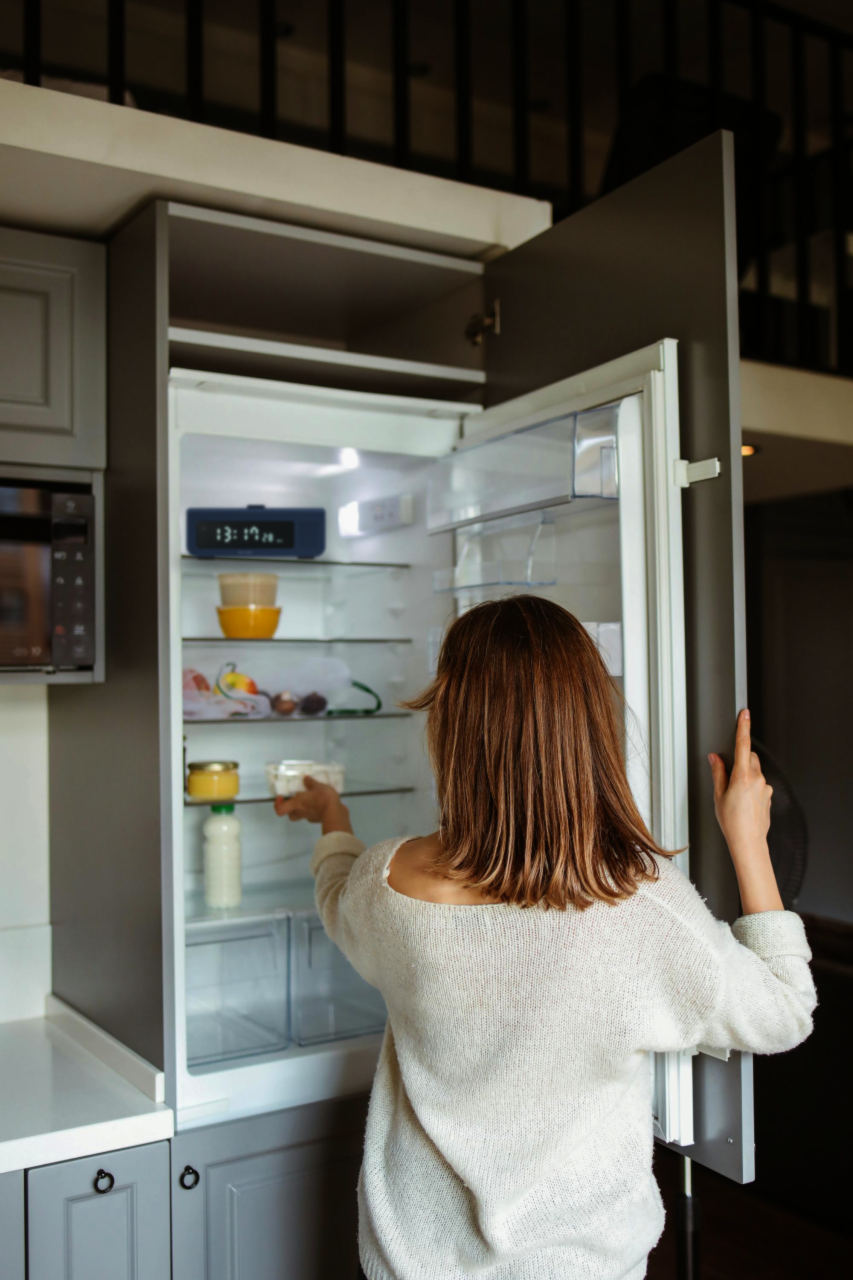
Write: 13:17
